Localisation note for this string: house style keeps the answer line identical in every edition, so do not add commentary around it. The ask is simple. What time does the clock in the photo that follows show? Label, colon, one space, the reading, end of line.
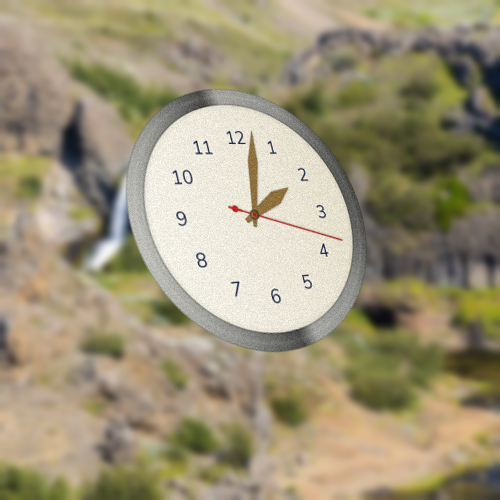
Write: 2:02:18
